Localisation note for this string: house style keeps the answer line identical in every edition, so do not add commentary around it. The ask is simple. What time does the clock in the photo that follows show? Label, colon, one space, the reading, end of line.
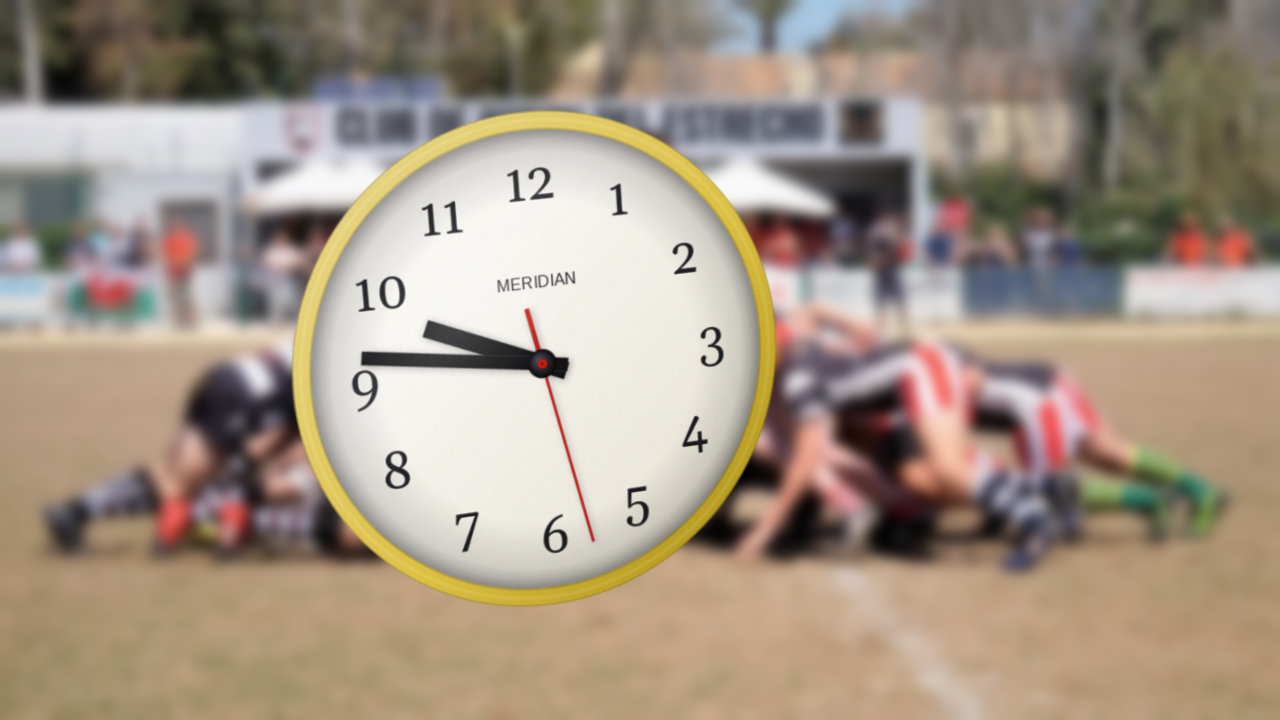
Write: 9:46:28
